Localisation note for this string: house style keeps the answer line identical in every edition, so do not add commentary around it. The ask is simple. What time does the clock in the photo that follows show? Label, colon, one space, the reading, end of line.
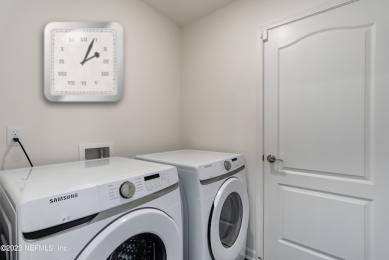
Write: 2:04
